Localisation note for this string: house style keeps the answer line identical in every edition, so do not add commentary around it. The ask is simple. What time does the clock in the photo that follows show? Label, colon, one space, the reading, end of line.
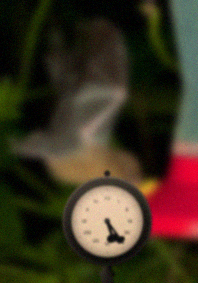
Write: 5:24
